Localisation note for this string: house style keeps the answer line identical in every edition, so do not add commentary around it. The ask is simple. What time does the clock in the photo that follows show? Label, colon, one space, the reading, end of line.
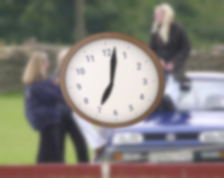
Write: 7:02
